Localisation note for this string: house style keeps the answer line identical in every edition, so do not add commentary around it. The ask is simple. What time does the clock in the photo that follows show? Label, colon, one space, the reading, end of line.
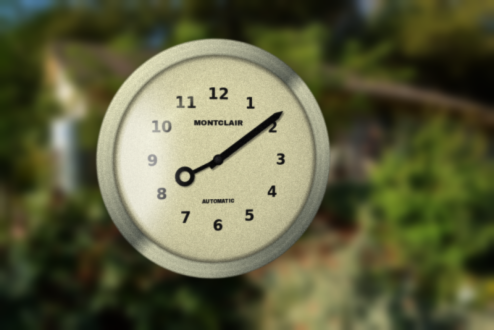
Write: 8:09
